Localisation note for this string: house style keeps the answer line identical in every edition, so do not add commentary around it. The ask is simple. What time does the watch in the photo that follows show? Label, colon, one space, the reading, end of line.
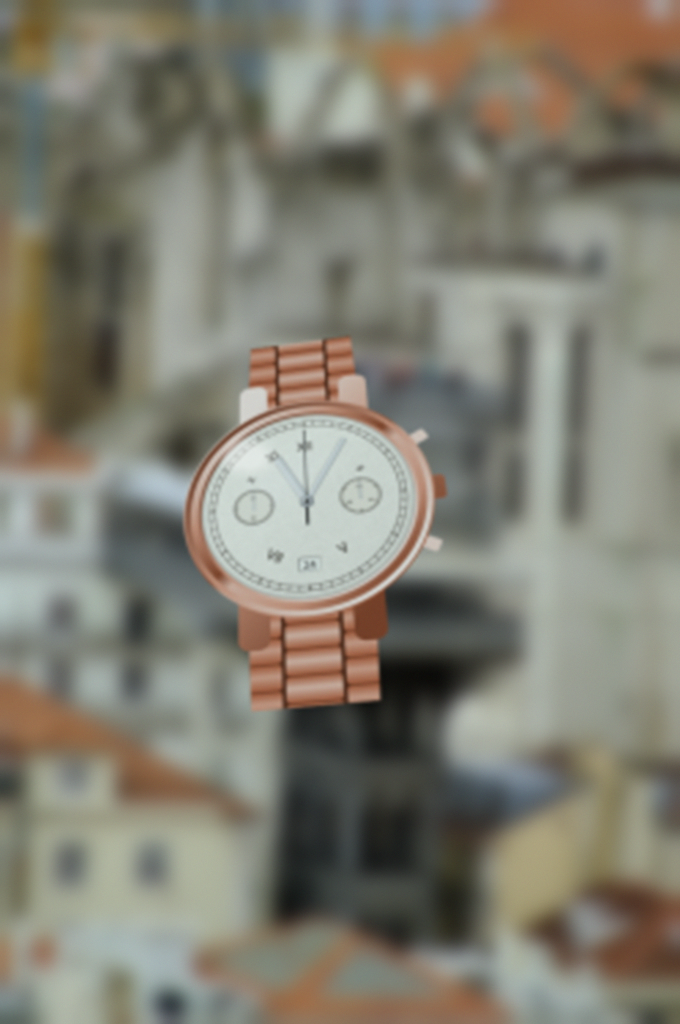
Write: 11:05
